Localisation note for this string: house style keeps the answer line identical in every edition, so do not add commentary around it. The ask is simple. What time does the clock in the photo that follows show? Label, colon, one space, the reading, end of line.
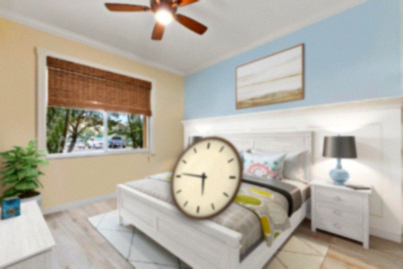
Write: 5:46
